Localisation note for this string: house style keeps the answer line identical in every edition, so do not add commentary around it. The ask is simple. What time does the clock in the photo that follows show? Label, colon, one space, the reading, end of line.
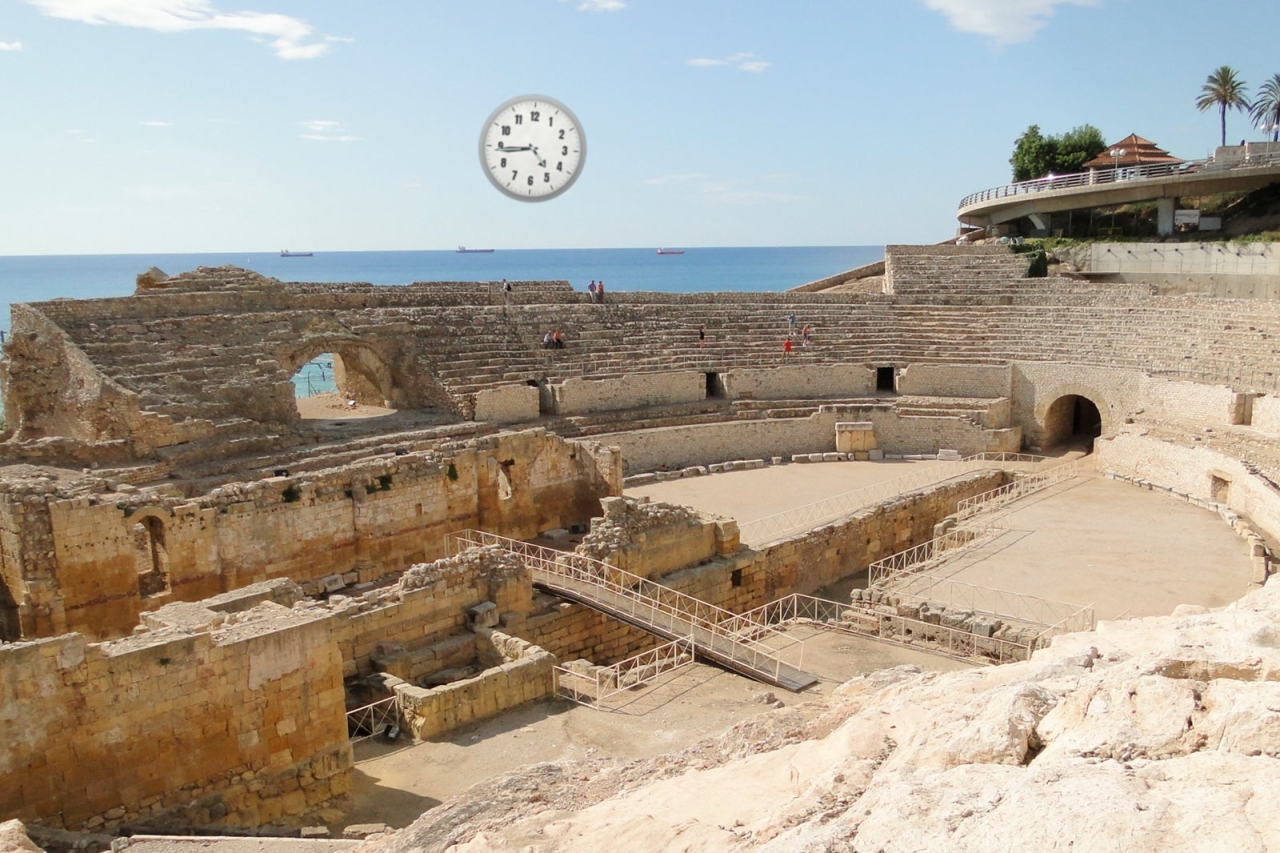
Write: 4:44
